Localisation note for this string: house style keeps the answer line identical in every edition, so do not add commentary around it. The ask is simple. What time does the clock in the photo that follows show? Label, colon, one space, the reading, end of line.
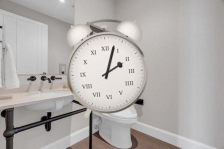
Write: 2:03
